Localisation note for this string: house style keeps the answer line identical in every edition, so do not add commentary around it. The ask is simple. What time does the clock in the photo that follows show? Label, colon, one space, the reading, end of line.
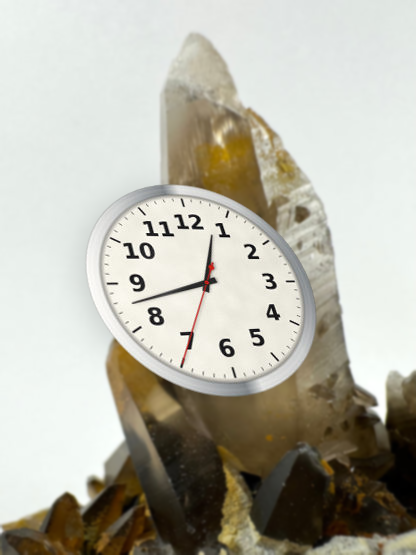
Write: 12:42:35
